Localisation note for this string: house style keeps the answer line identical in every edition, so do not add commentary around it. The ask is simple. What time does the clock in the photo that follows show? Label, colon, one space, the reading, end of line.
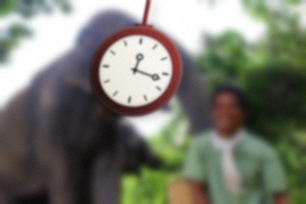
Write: 12:17
